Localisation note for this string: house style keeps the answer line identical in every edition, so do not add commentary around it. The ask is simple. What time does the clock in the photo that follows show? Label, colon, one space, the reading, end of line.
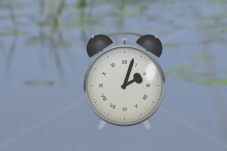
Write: 2:03
